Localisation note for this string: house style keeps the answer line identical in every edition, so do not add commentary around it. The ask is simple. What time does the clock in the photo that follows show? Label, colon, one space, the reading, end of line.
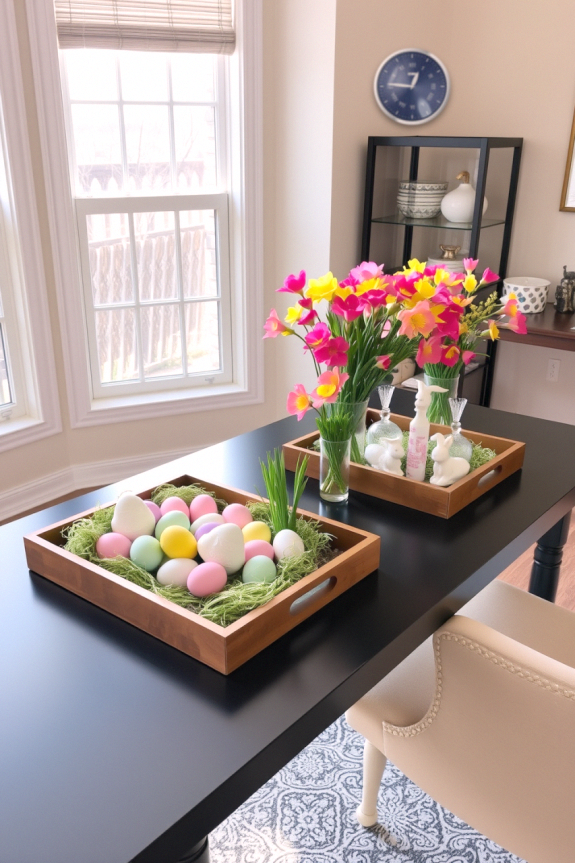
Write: 12:46
